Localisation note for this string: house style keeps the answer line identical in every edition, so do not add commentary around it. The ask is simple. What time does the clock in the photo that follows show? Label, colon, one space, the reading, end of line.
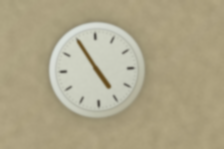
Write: 4:55
